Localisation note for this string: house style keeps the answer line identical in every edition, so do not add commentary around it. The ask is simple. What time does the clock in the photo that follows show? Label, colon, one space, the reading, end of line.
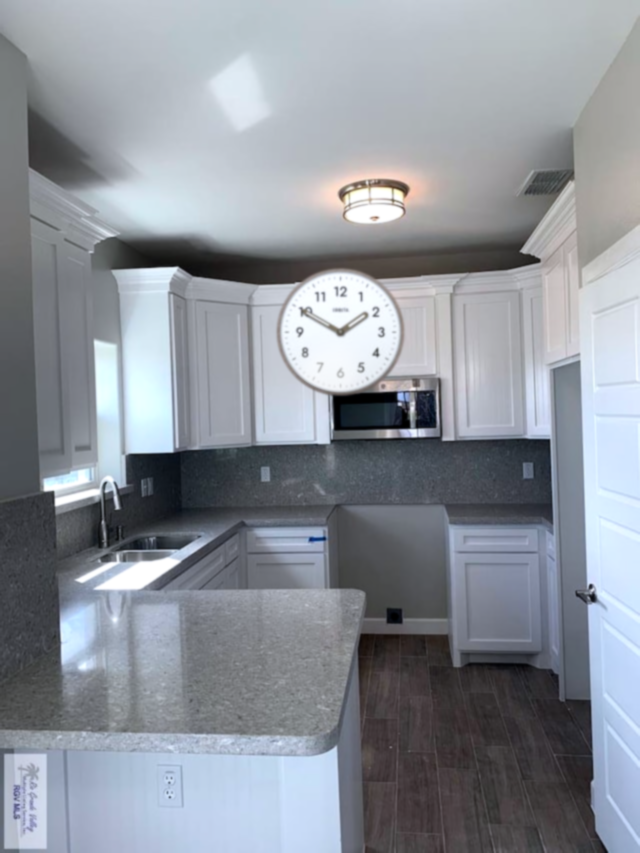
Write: 1:50
